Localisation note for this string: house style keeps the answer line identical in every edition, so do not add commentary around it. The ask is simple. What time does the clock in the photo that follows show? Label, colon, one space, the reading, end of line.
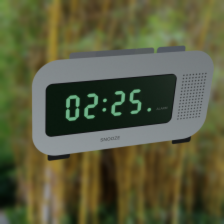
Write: 2:25
